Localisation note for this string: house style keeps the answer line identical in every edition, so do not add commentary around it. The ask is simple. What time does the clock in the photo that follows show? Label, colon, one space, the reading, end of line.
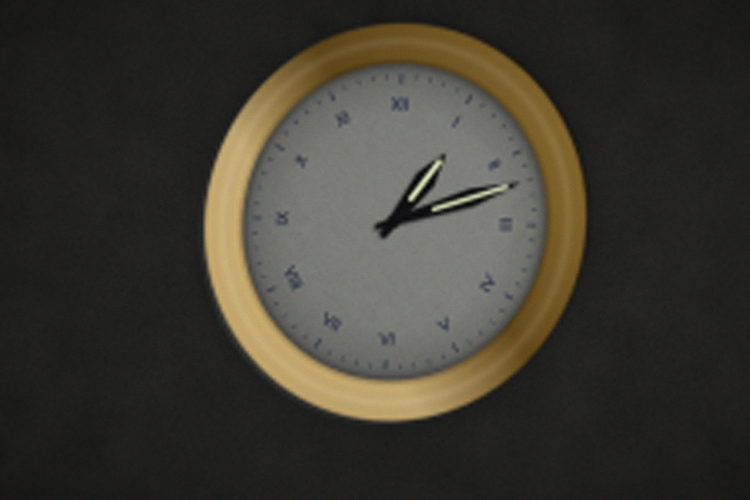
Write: 1:12
